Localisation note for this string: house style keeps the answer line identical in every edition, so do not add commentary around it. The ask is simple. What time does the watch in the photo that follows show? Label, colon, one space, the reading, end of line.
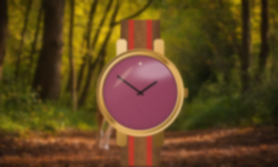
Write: 1:51
